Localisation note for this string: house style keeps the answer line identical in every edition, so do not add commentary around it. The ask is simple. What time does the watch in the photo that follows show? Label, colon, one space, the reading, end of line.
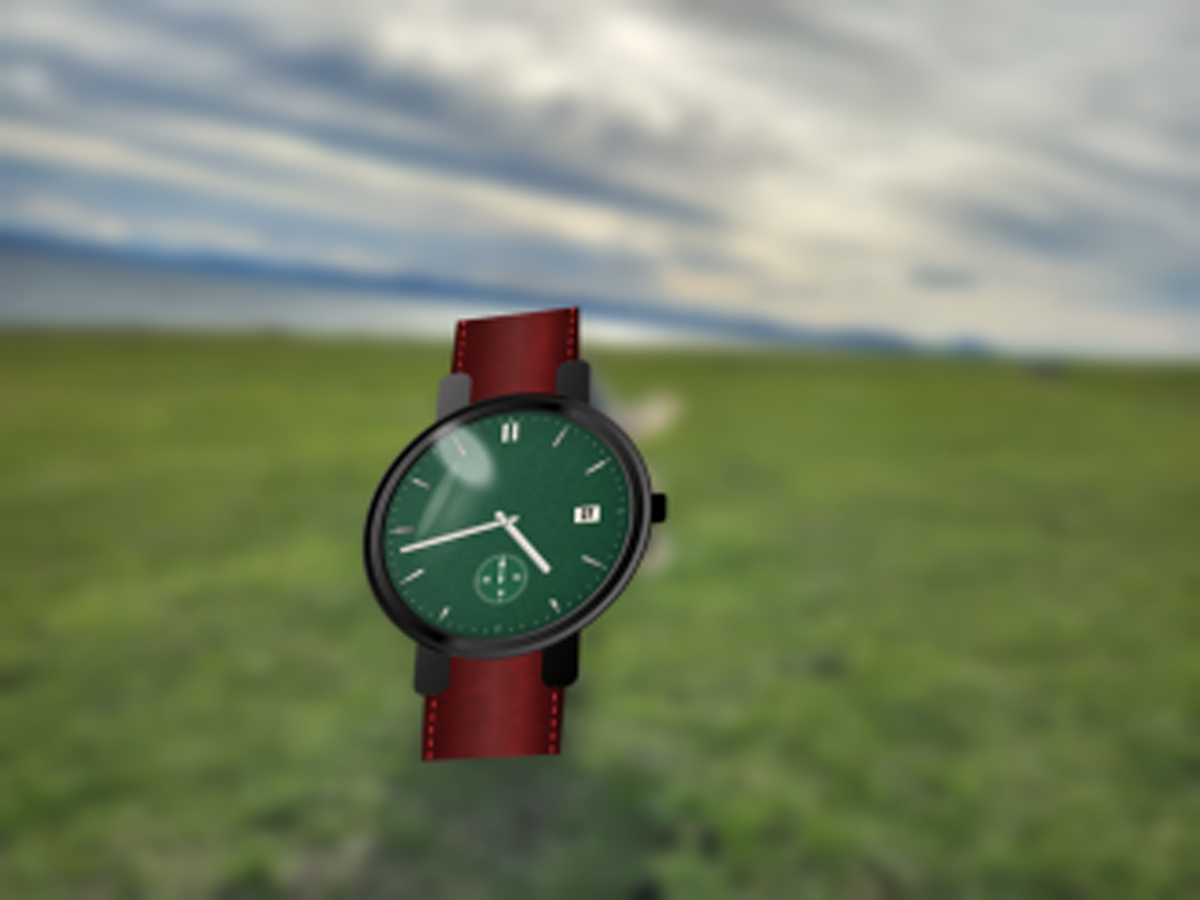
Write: 4:43
